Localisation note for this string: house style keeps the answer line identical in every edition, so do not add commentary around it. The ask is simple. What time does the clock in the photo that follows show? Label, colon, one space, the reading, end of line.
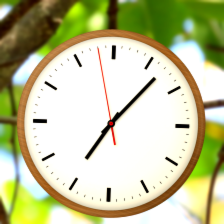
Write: 7:06:58
